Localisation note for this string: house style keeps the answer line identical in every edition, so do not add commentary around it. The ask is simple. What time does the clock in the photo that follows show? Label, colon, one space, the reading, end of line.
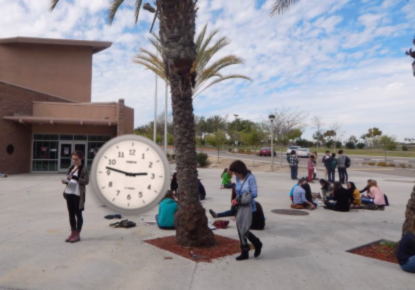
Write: 2:47
